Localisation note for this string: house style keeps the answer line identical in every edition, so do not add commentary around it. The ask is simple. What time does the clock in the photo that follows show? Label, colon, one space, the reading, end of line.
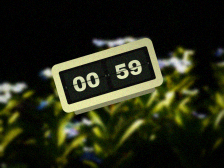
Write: 0:59
